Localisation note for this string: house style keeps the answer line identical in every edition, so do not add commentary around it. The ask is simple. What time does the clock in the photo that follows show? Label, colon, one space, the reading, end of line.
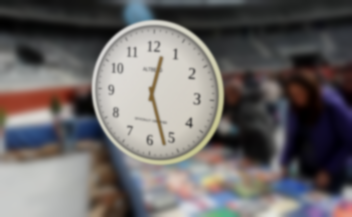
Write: 12:27
